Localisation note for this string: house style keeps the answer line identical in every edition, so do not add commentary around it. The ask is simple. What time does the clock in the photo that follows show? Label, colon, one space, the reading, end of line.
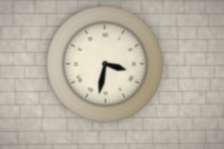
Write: 3:32
